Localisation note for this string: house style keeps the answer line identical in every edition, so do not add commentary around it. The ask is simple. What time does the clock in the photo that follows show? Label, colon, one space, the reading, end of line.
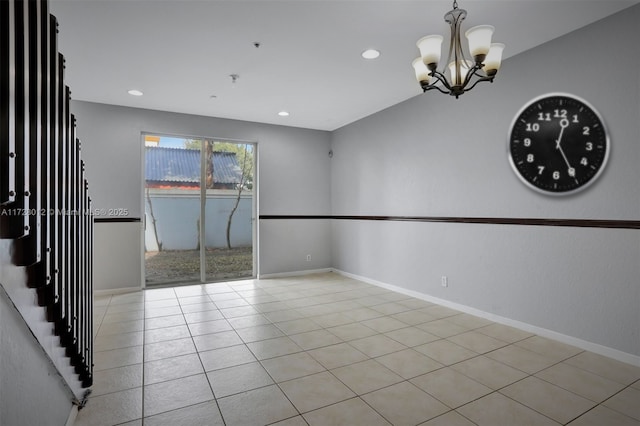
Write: 12:25
